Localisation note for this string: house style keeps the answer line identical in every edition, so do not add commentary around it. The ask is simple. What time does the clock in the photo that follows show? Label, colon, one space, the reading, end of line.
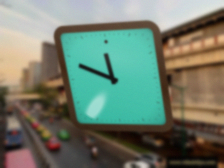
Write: 11:49
